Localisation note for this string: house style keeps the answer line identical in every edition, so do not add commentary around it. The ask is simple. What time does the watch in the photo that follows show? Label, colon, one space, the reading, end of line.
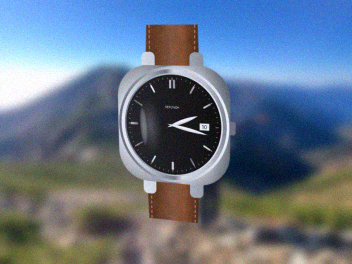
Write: 2:17
